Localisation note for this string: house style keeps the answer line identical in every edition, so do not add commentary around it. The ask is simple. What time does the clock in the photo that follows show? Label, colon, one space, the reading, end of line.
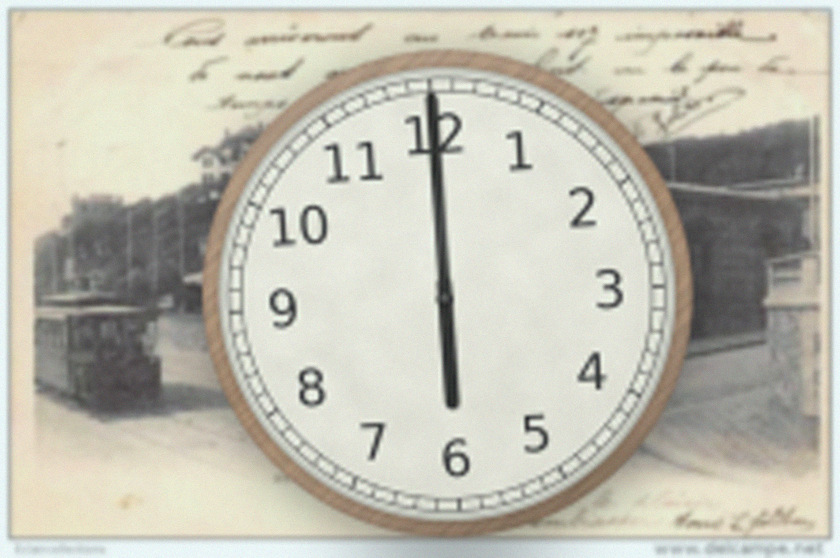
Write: 6:00
